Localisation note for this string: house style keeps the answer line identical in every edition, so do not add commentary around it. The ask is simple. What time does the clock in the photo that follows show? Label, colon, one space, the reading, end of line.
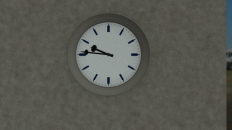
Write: 9:46
